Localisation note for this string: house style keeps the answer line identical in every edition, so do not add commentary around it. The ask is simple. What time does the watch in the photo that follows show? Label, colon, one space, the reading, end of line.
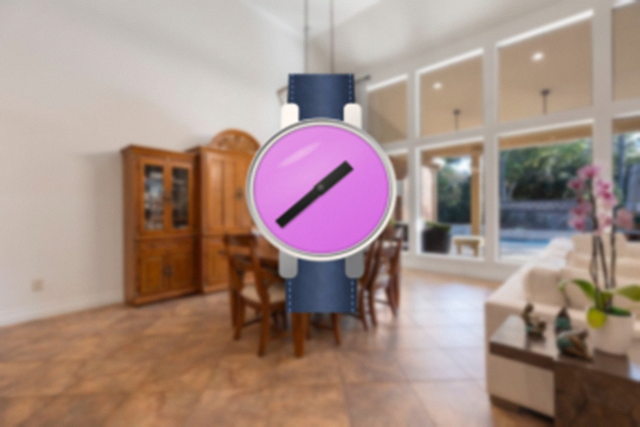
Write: 1:38
